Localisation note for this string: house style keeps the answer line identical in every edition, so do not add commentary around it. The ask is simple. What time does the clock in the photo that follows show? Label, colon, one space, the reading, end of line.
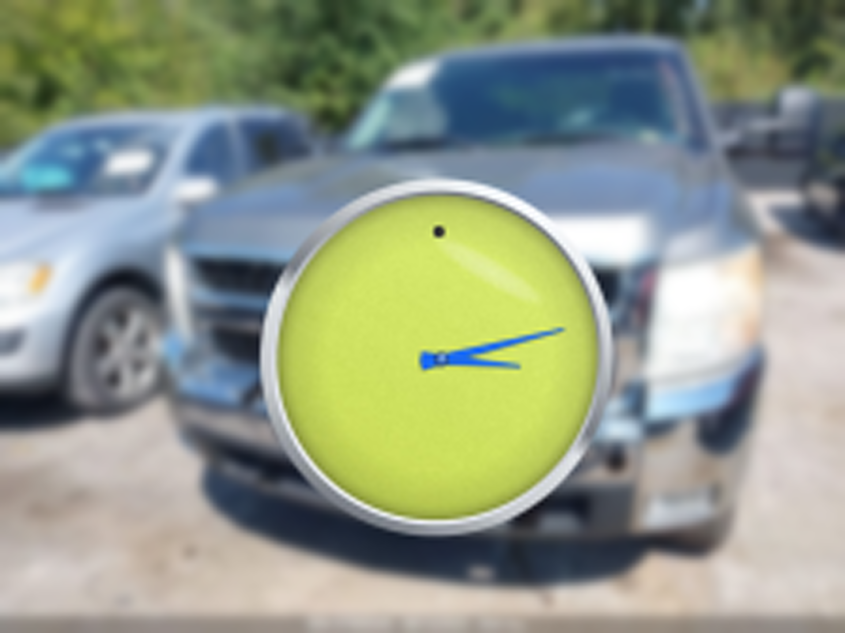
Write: 3:13
